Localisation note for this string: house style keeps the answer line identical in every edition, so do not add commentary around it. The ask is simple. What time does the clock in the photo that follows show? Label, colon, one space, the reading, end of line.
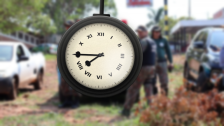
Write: 7:45
